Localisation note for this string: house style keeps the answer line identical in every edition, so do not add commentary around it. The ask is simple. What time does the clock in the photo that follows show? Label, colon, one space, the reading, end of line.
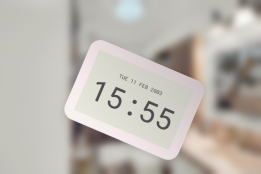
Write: 15:55
